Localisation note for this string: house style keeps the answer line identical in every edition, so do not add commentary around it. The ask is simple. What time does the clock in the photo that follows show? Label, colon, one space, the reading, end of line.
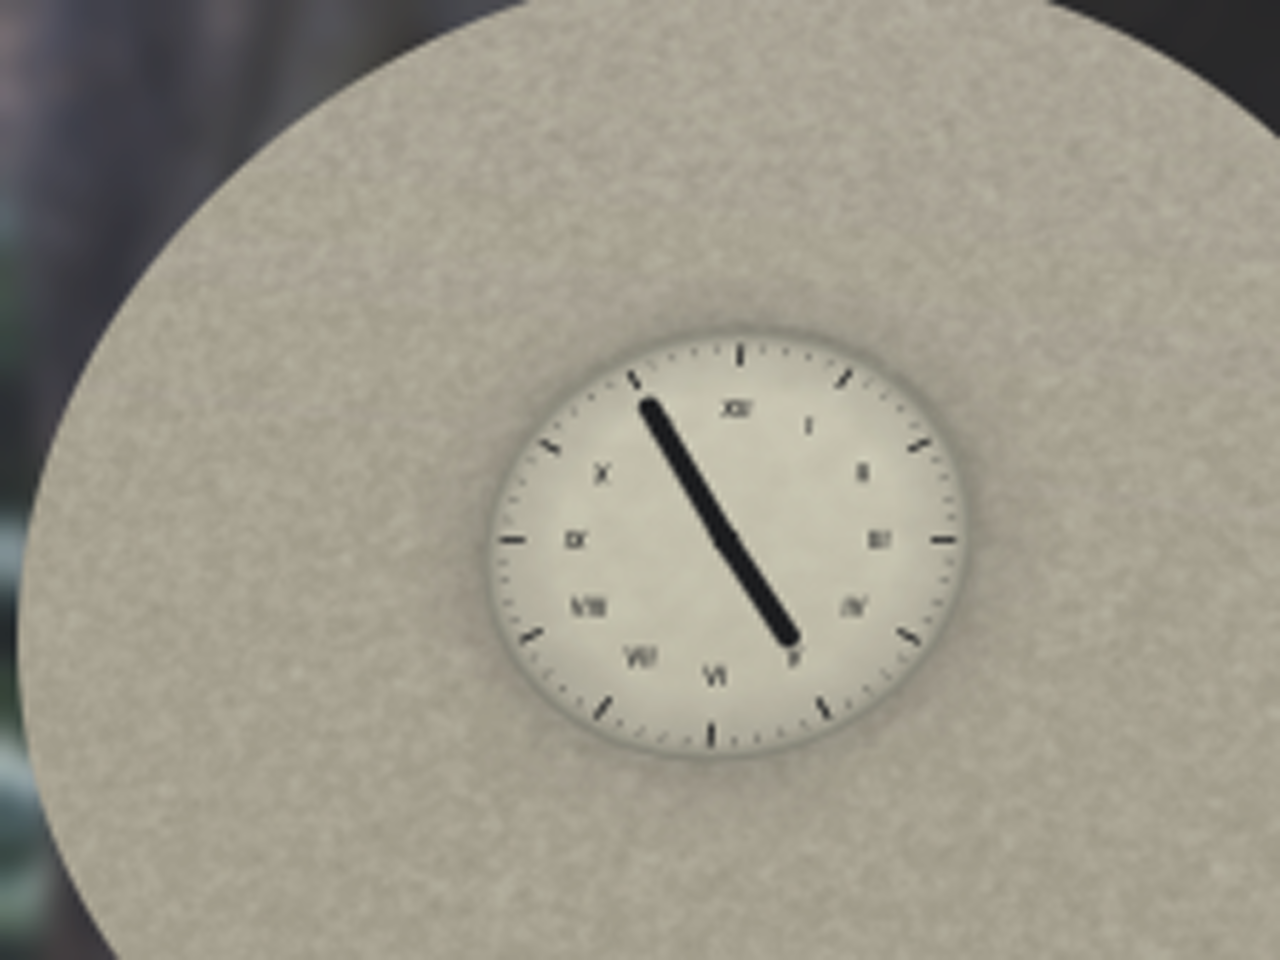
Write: 4:55
